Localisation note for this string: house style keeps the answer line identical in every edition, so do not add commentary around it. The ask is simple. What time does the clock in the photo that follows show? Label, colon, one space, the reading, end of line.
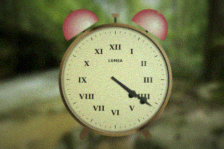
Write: 4:21
